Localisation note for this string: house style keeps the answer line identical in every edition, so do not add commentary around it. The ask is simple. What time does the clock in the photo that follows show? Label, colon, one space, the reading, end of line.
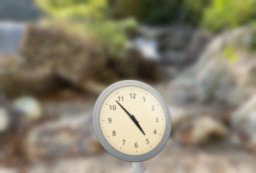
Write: 4:53
